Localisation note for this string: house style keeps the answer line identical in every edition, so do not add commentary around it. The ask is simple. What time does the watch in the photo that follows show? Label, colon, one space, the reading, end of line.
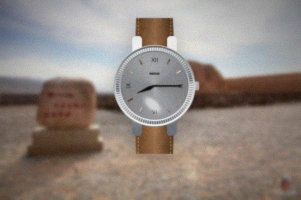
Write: 8:15
